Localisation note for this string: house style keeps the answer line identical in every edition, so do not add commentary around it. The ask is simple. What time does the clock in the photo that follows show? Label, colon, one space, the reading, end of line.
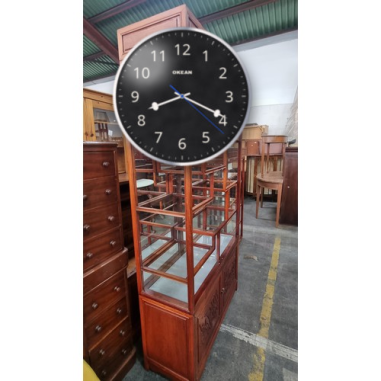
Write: 8:19:22
